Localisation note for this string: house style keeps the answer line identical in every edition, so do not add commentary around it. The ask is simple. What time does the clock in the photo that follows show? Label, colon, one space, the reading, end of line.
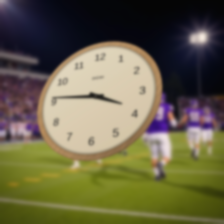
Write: 3:46
